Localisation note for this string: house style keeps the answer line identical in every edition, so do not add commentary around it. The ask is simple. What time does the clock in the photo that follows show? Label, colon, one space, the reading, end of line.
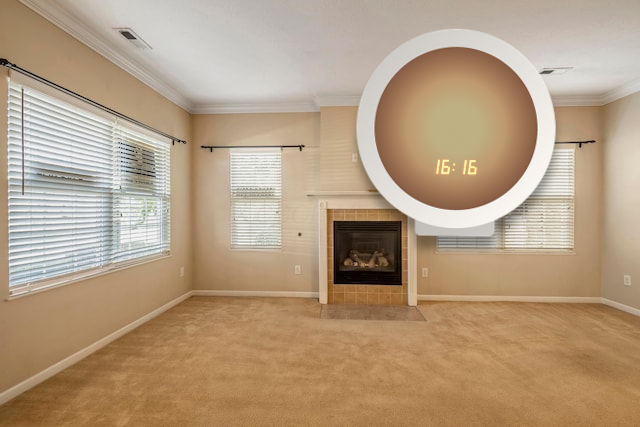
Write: 16:16
